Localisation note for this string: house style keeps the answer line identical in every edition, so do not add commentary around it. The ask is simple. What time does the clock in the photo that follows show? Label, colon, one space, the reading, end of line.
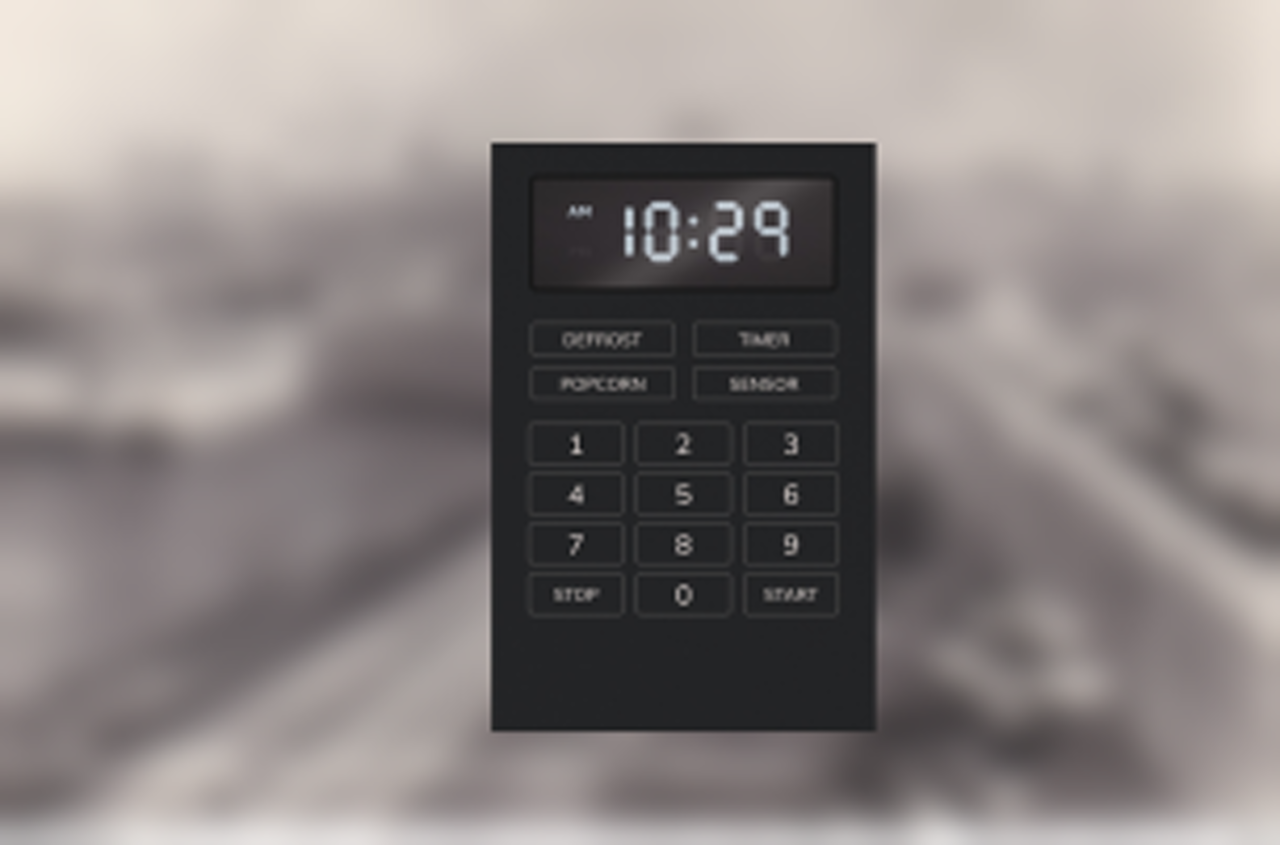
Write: 10:29
